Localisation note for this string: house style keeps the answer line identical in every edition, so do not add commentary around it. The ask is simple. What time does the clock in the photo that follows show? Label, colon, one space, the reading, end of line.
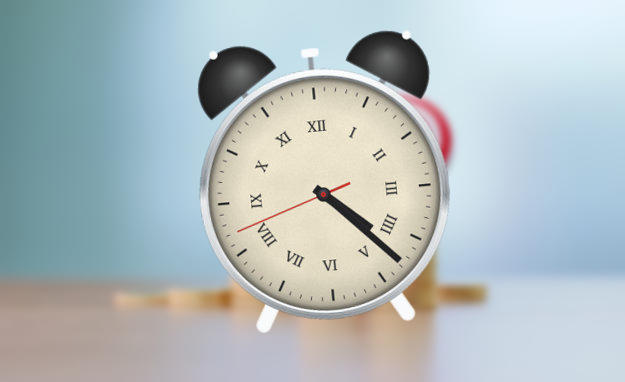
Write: 4:22:42
